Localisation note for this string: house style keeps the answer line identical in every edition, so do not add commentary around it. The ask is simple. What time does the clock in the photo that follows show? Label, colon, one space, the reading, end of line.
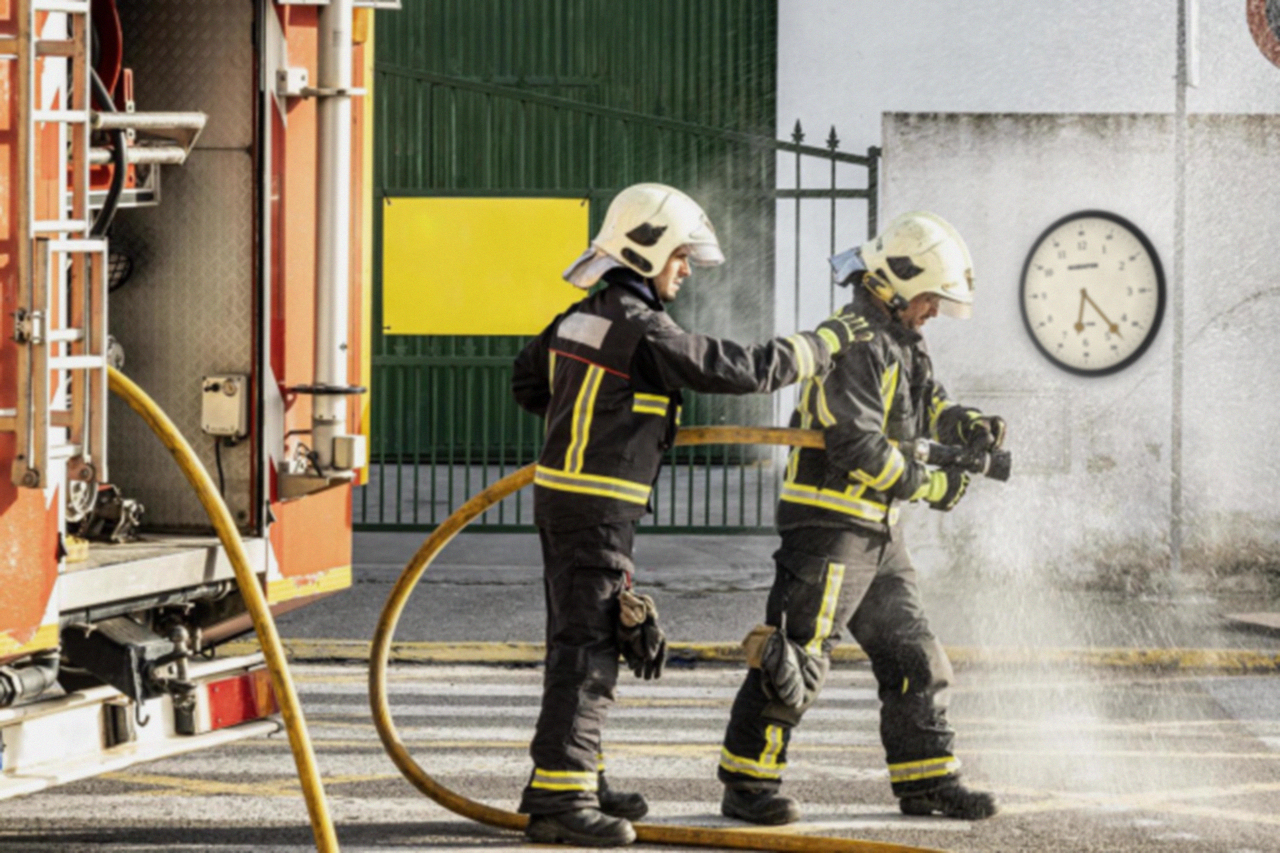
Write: 6:23
